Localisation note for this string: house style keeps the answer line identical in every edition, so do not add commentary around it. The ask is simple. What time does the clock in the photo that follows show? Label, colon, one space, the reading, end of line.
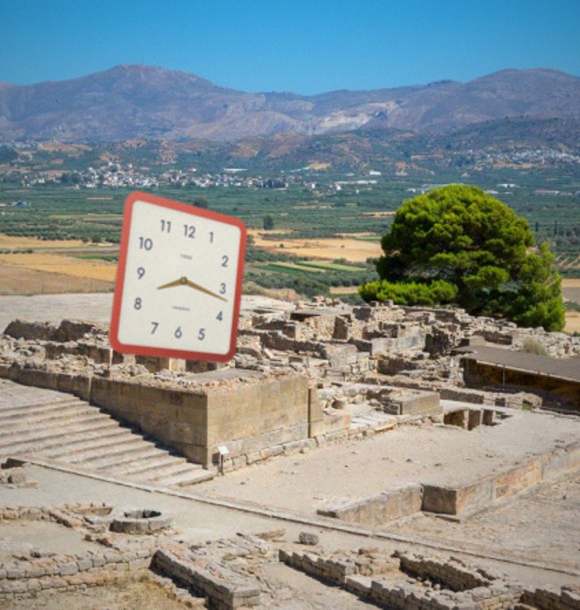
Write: 8:17
